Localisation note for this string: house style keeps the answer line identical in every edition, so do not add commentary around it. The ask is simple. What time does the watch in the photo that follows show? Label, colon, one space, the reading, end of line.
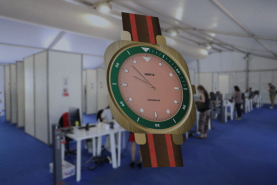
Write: 9:53
